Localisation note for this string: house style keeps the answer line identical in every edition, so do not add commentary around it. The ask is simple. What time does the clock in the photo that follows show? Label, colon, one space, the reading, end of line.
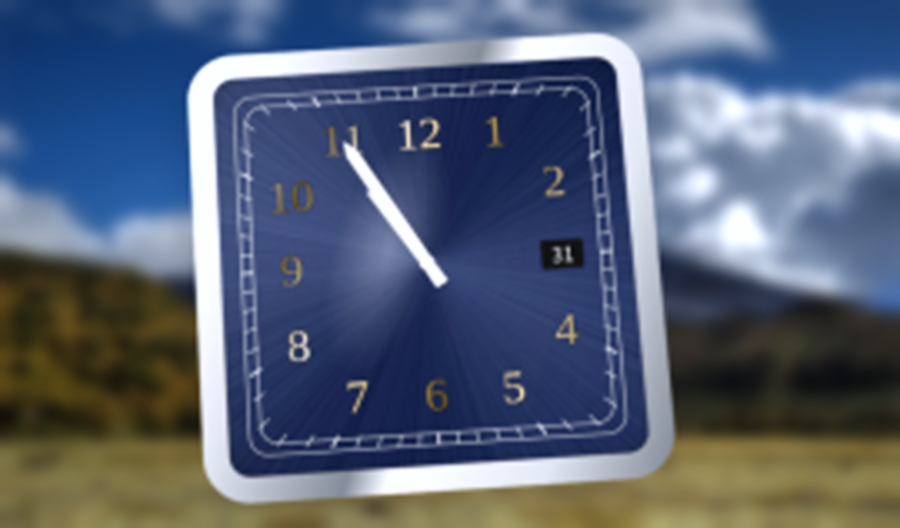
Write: 10:55
